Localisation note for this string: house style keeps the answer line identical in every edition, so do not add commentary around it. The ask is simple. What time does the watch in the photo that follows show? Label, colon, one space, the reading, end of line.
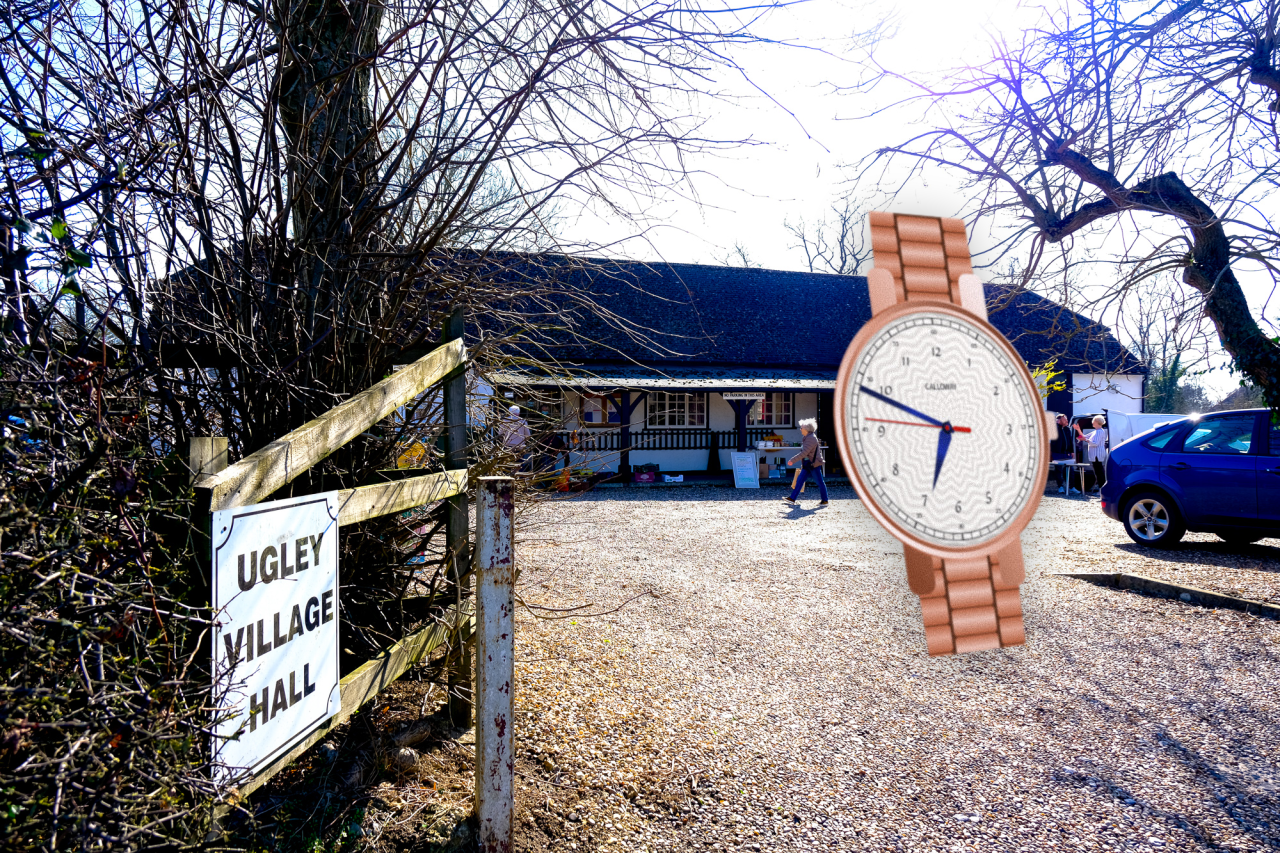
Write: 6:48:46
